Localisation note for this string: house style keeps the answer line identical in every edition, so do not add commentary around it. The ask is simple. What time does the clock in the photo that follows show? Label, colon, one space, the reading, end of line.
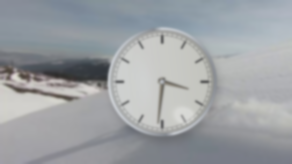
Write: 3:31
